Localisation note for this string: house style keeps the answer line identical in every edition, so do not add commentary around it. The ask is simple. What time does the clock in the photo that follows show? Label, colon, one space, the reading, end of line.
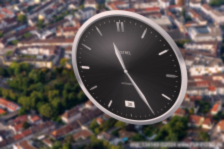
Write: 11:25
